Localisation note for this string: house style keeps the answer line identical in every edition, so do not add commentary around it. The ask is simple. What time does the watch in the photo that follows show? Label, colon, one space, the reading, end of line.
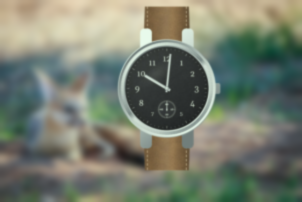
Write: 10:01
